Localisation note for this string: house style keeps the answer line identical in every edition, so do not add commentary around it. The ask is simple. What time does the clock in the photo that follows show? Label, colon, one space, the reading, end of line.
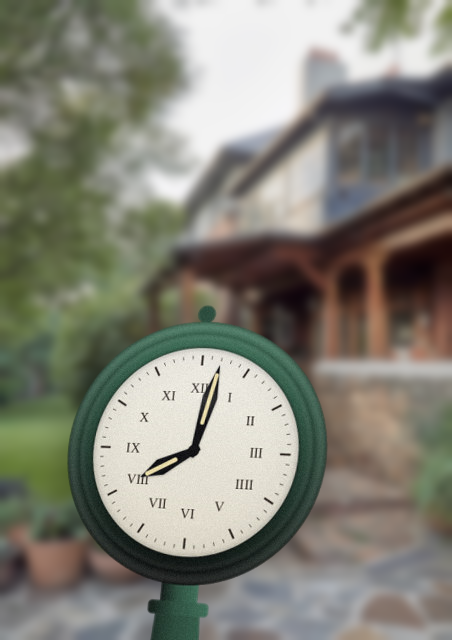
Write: 8:02
